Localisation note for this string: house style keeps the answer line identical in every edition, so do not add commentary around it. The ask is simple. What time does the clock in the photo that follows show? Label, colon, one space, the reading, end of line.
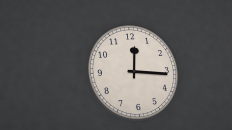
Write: 12:16
